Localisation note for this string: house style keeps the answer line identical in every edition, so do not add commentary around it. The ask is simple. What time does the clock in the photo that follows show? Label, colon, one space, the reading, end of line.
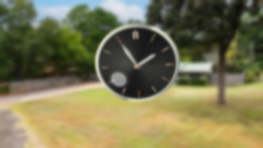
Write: 1:55
